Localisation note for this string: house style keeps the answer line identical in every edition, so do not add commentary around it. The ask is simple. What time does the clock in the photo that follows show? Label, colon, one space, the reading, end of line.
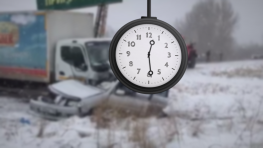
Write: 12:29
